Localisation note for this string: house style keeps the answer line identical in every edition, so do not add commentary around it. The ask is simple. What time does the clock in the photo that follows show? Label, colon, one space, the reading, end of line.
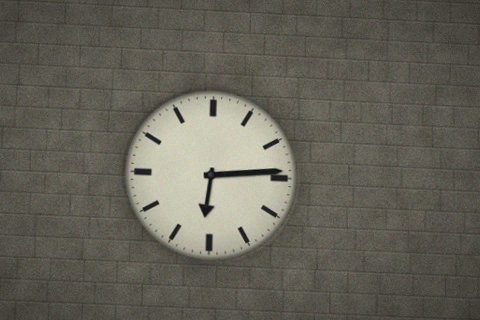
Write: 6:14
